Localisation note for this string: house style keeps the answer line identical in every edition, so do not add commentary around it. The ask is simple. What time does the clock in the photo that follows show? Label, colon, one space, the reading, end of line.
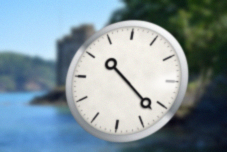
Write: 10:22
